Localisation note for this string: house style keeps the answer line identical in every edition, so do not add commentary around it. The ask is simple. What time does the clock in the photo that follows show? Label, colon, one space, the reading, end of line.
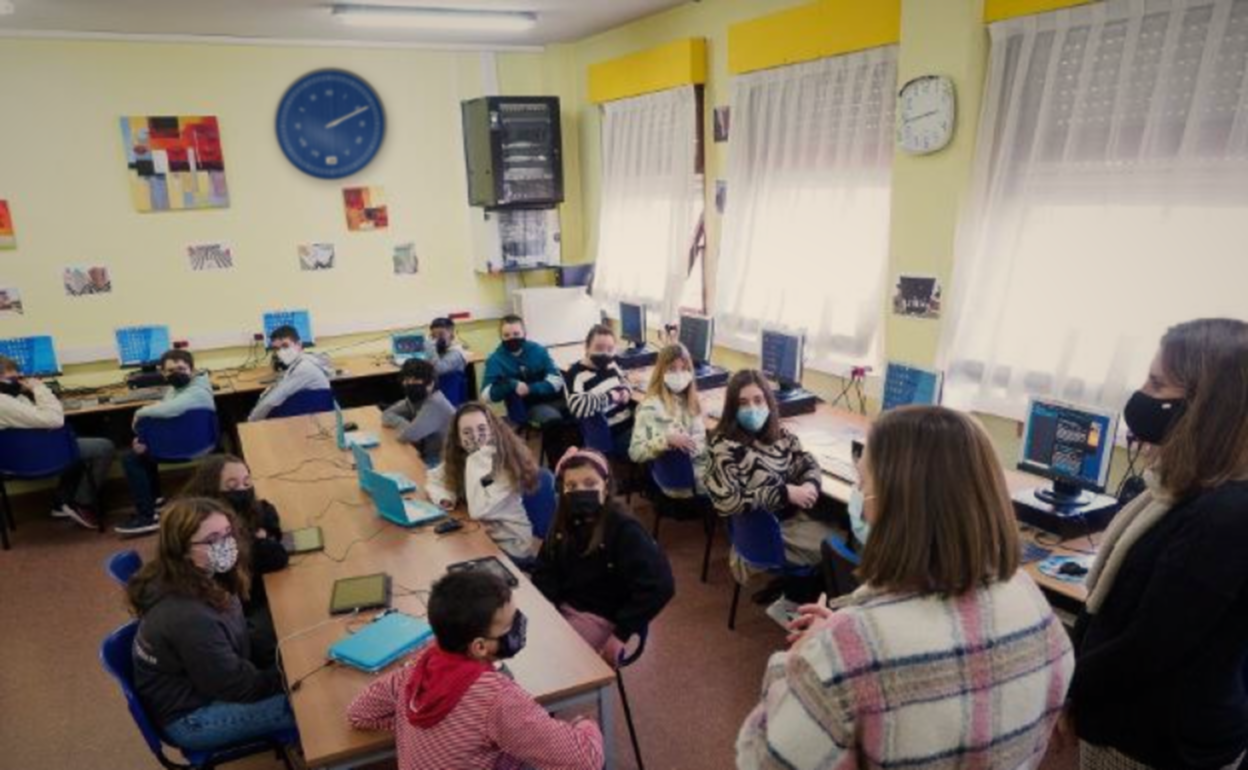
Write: 2:11
